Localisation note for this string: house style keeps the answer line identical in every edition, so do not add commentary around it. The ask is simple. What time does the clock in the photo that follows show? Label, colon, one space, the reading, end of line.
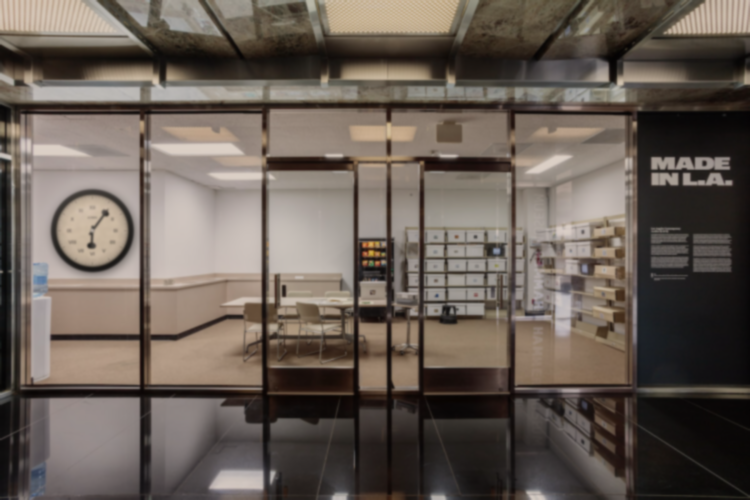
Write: 6:06
